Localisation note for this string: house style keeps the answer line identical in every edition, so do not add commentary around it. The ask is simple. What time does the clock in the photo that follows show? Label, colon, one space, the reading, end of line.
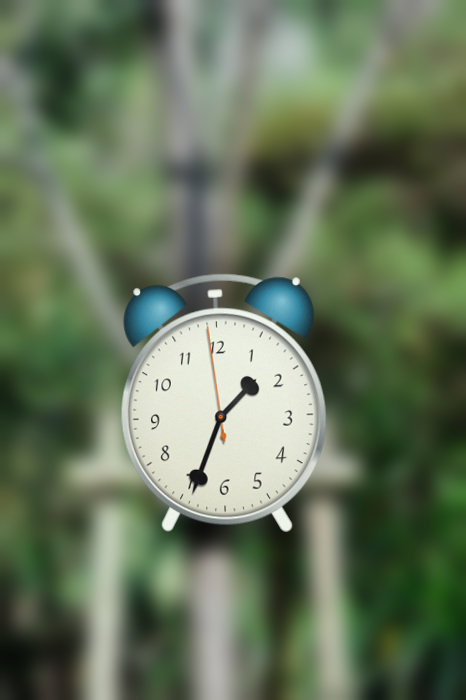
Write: 1:33:59
